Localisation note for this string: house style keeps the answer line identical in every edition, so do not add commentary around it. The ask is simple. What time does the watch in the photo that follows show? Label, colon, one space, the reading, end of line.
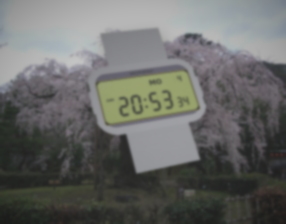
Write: 20:53
